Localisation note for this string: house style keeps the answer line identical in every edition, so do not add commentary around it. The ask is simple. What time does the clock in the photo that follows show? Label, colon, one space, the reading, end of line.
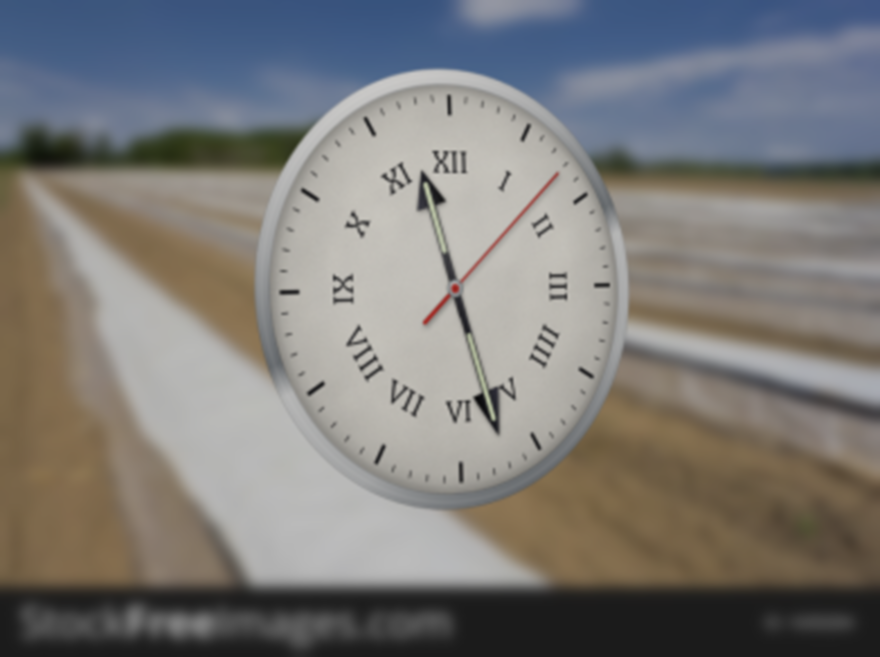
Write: 11:27:08
